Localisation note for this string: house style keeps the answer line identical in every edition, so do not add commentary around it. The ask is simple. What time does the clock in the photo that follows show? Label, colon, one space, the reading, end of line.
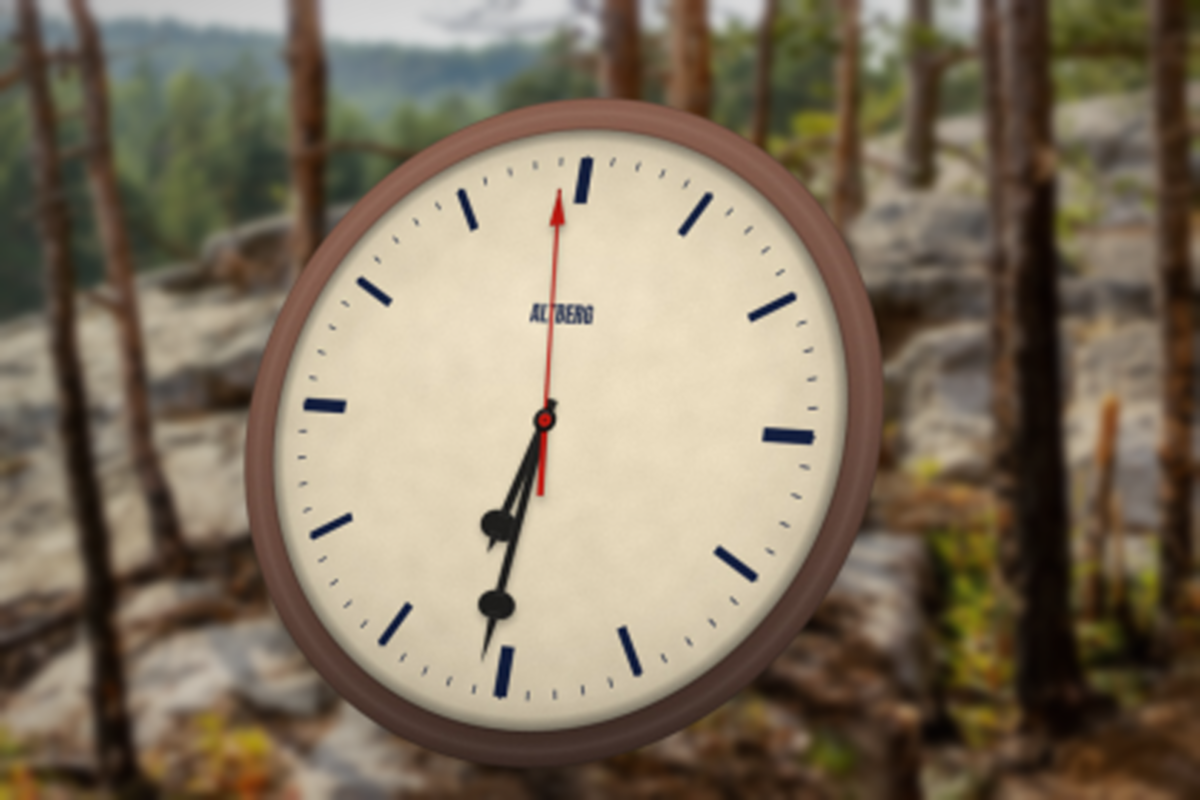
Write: 6:30:59
